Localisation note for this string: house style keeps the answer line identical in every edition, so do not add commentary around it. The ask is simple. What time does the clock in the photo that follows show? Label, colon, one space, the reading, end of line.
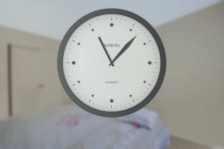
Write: 11:07
